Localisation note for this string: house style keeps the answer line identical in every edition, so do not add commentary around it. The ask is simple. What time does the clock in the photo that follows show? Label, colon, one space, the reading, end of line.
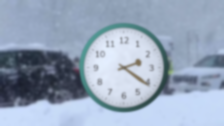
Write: 2:21
